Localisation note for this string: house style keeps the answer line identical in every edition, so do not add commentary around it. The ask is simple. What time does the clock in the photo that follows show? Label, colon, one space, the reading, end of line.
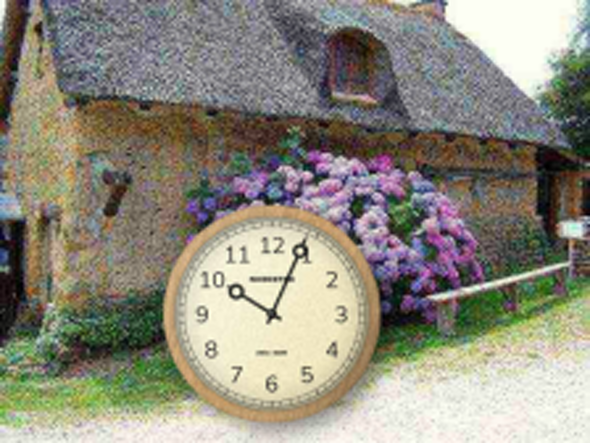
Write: 10:04
